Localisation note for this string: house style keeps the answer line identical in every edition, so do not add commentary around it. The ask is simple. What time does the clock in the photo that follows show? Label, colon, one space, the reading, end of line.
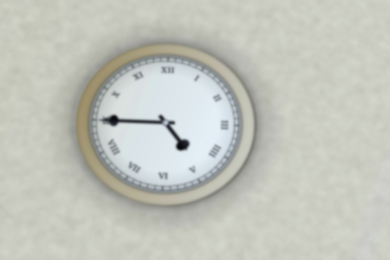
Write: 4:45
